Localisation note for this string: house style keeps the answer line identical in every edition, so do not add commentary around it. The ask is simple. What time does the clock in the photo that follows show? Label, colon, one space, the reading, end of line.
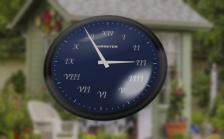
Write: 2:55
